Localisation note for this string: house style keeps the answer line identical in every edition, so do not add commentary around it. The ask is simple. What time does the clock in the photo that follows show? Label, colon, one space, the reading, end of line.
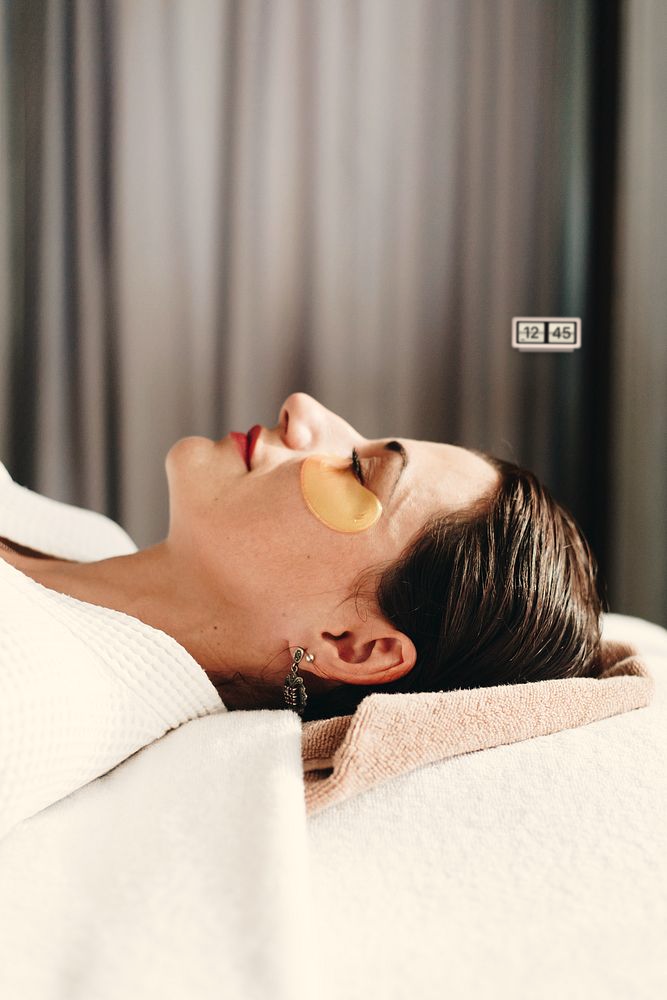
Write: 12:45
